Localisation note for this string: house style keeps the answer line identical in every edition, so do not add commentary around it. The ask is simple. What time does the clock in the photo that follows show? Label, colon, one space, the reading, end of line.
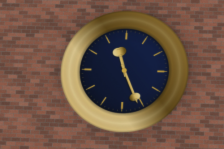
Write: 11:26
